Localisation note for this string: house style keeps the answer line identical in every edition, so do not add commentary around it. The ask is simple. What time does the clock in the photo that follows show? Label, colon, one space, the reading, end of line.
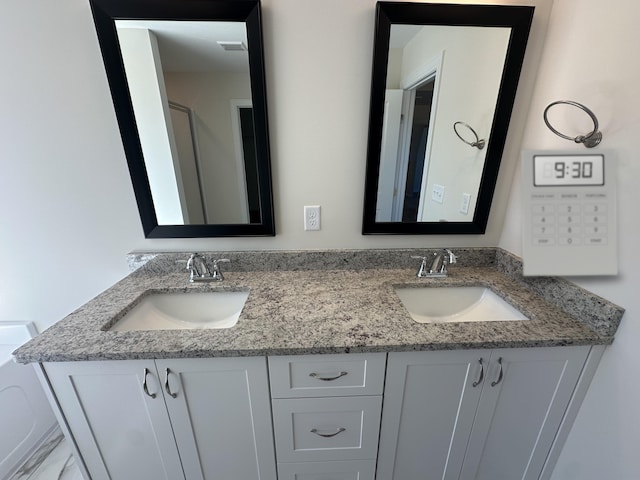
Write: 9:30
